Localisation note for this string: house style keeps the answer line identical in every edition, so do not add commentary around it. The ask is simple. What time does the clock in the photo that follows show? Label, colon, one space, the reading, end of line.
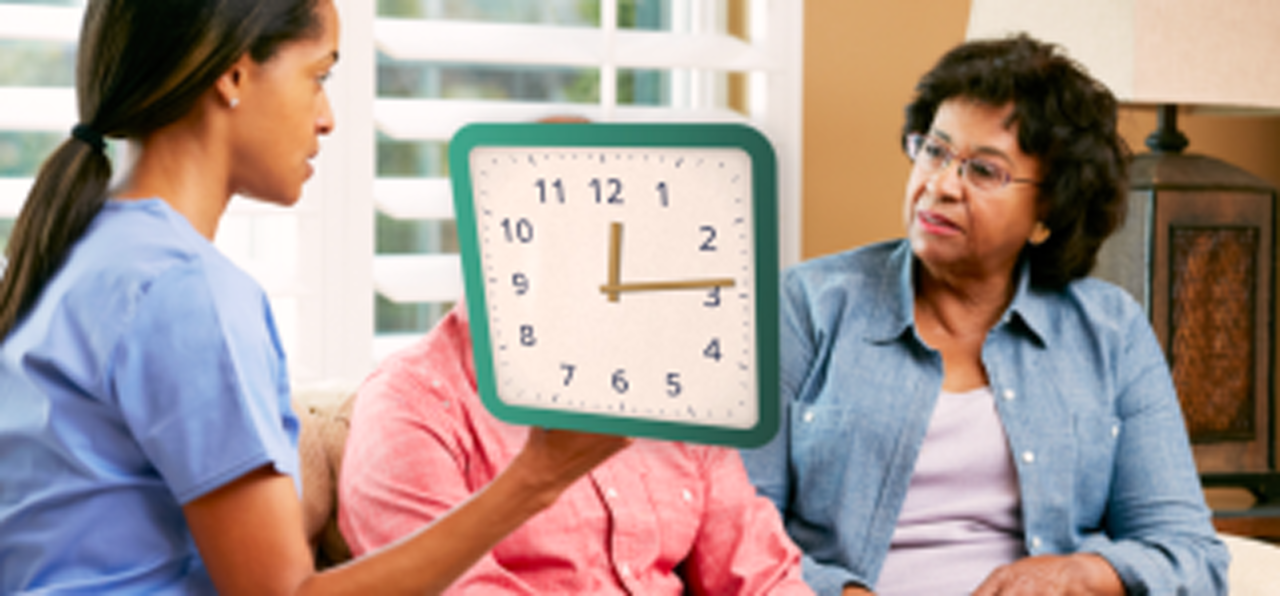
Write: 12:14
